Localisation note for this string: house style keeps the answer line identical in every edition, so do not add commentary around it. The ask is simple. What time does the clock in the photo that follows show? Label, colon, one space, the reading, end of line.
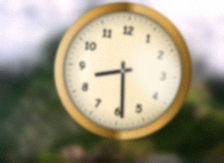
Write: 8:29
